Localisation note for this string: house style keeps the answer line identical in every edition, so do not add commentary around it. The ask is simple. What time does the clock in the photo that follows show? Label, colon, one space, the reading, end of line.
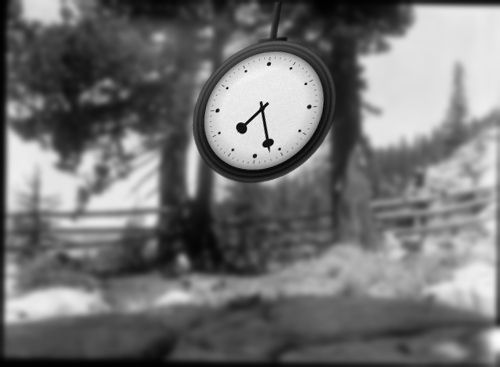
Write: 7:27
